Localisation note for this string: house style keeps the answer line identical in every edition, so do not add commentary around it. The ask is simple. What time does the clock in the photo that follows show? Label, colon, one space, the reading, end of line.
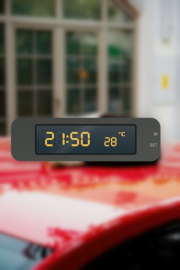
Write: 21:50
